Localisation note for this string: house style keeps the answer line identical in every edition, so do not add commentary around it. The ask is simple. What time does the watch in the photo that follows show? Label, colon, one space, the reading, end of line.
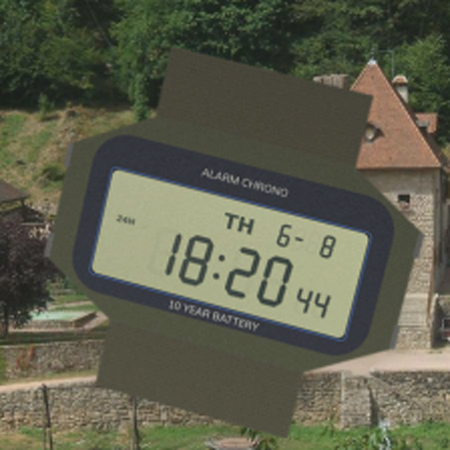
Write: 18:20:44
